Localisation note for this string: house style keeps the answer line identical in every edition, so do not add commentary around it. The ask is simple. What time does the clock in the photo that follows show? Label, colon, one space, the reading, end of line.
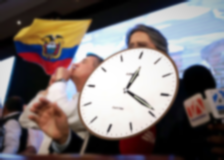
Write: 12:19
